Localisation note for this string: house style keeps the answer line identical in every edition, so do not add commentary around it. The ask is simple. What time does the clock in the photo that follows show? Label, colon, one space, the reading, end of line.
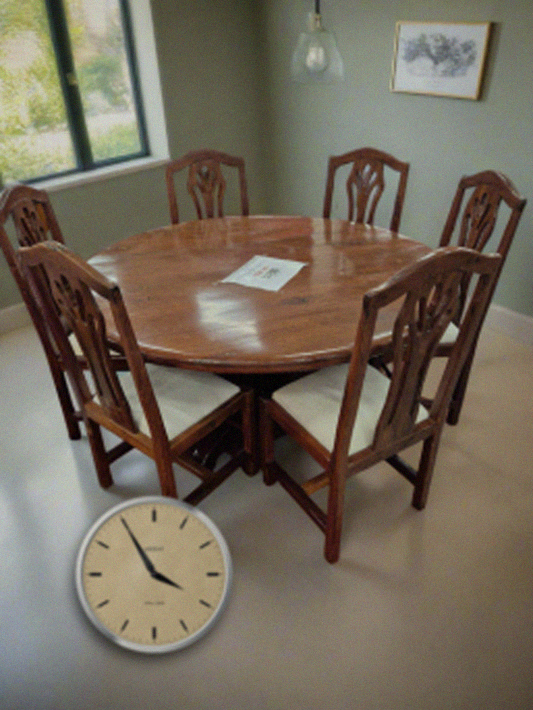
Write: 3:55
